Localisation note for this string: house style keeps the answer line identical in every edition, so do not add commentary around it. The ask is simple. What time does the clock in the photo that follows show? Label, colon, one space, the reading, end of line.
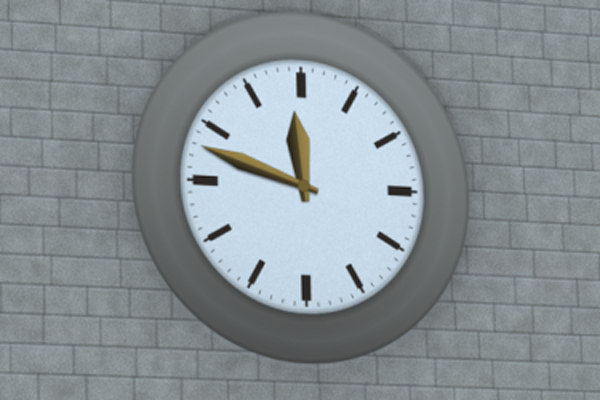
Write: 11:48
